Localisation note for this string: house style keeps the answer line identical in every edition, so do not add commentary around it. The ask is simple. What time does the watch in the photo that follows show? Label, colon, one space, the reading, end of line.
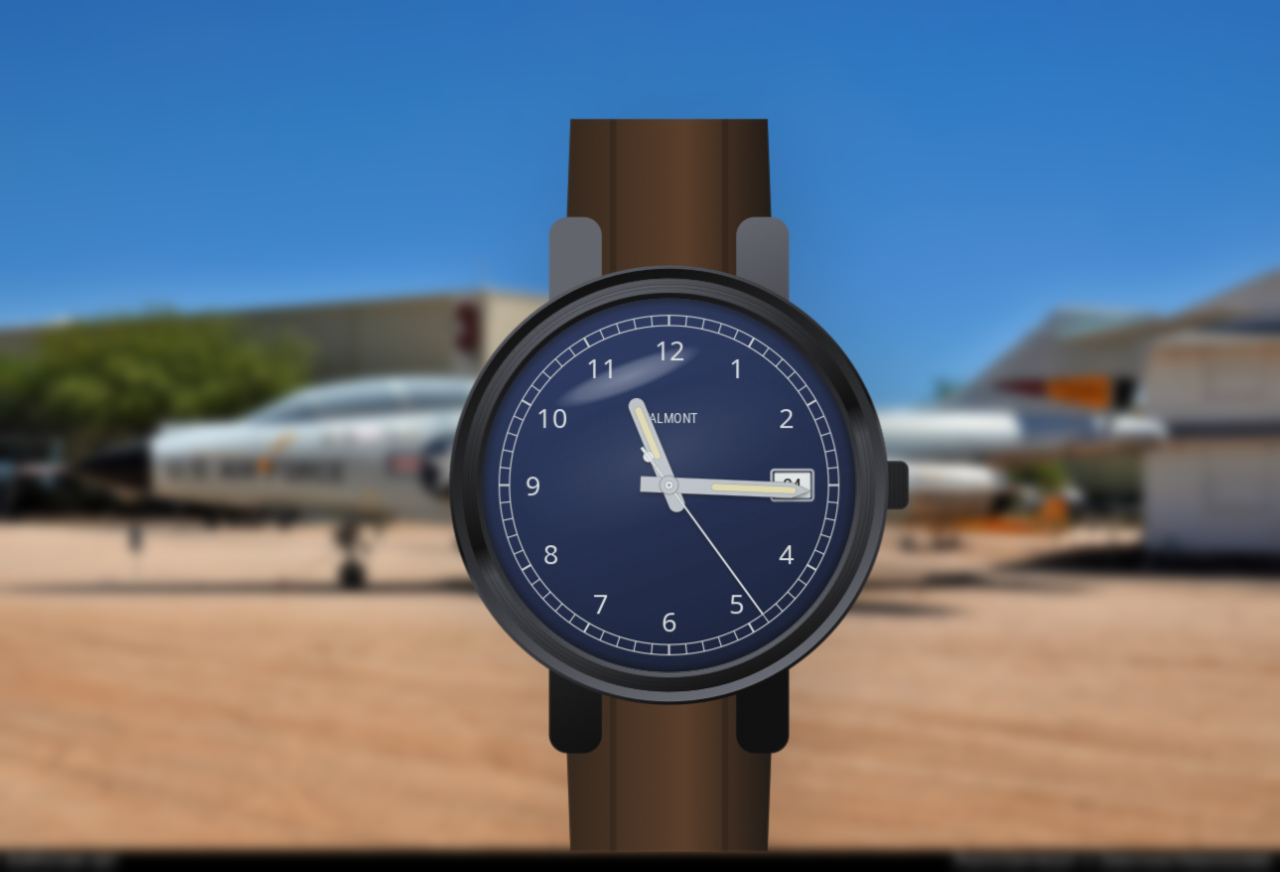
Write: 11:15:24
